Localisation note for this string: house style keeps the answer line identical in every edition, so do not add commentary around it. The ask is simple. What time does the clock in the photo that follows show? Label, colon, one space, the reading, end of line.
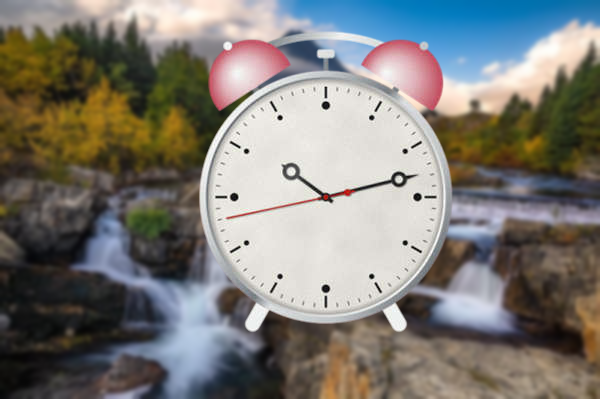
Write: 10:12:43
